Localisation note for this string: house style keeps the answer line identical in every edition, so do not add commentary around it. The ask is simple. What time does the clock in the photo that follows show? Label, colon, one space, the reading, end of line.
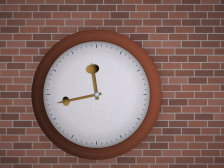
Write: 11:43
